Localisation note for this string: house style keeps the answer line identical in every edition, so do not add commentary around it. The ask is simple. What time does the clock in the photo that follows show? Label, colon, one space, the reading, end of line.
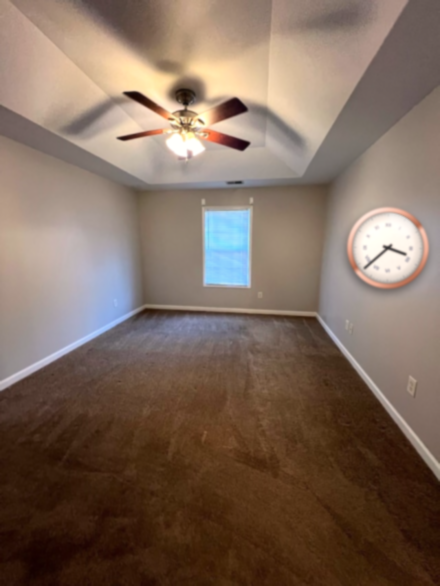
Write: 3:38
